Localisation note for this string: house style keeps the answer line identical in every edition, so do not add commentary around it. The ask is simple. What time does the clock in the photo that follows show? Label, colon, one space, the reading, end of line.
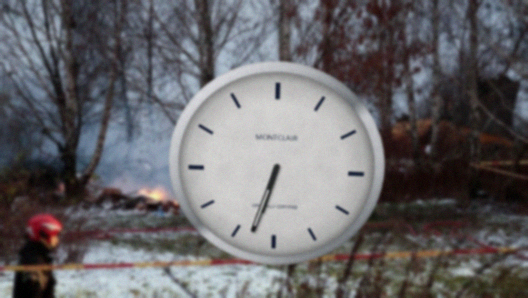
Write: 6:33
